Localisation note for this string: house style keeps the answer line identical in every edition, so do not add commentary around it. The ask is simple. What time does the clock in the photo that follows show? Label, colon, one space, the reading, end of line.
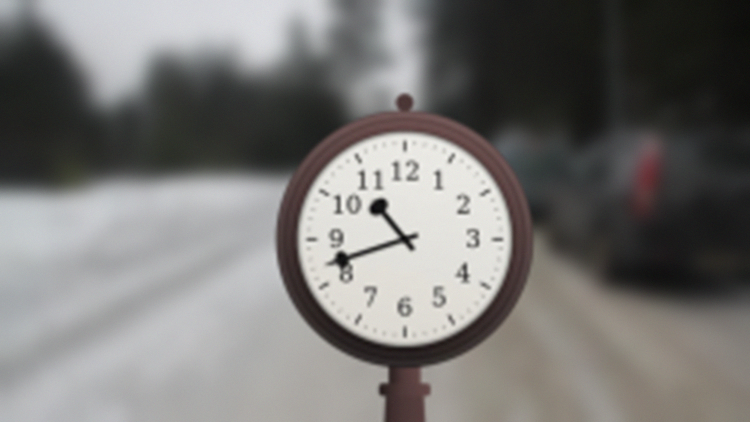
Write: 10:42
